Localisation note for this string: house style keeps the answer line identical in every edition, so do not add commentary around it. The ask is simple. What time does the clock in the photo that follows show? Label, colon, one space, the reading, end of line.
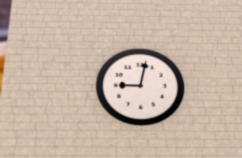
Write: 9:02
